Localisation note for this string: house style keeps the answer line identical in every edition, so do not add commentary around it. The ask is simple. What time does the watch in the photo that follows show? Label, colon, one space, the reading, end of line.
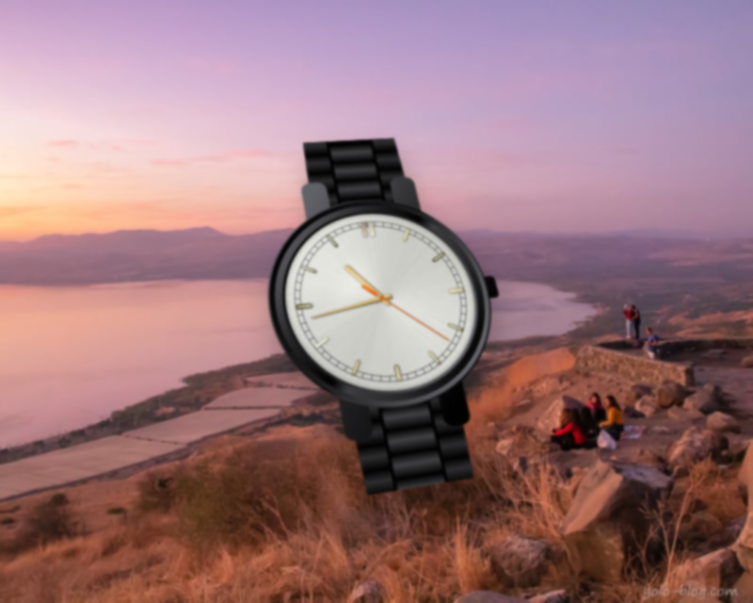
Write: 10:43:22
